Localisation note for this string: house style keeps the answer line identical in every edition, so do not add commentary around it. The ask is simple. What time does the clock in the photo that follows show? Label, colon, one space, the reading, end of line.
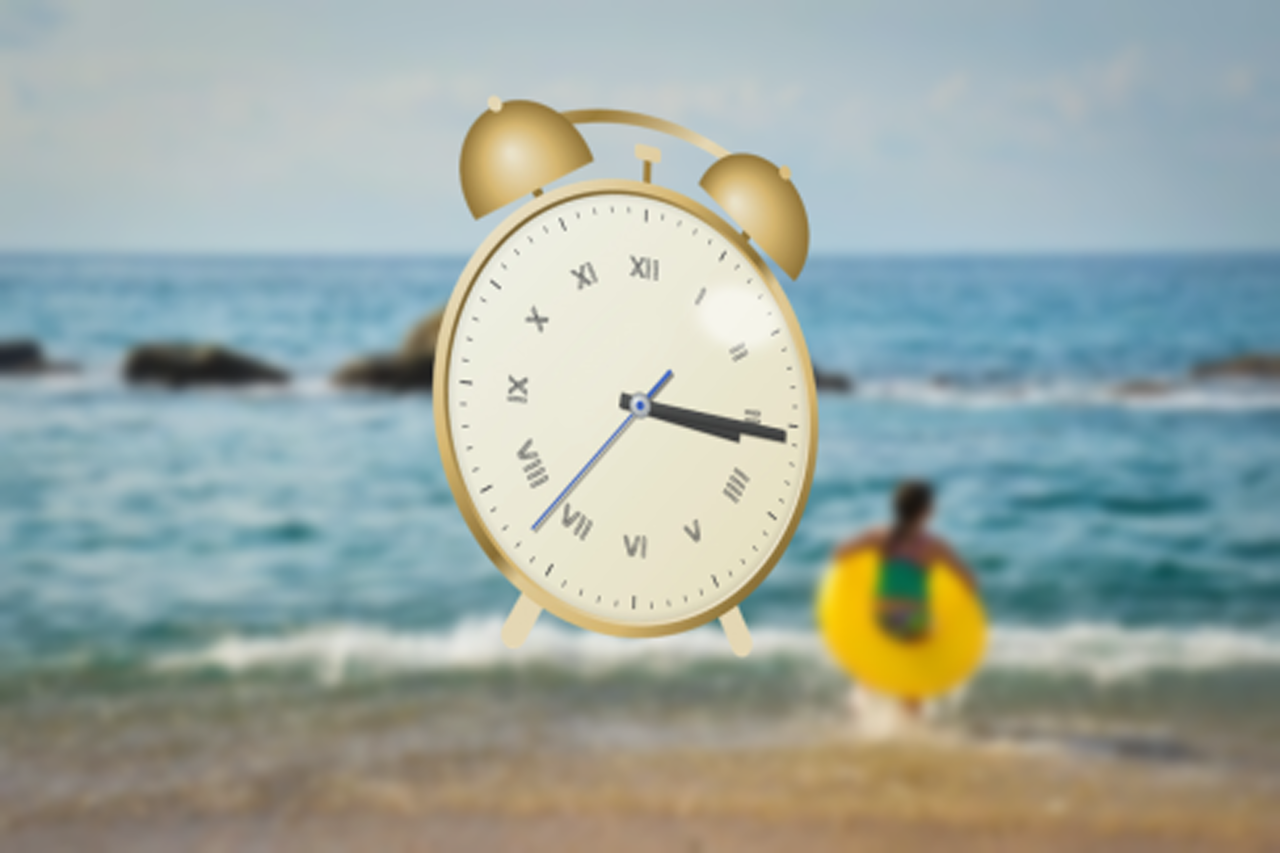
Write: 3:15:37
